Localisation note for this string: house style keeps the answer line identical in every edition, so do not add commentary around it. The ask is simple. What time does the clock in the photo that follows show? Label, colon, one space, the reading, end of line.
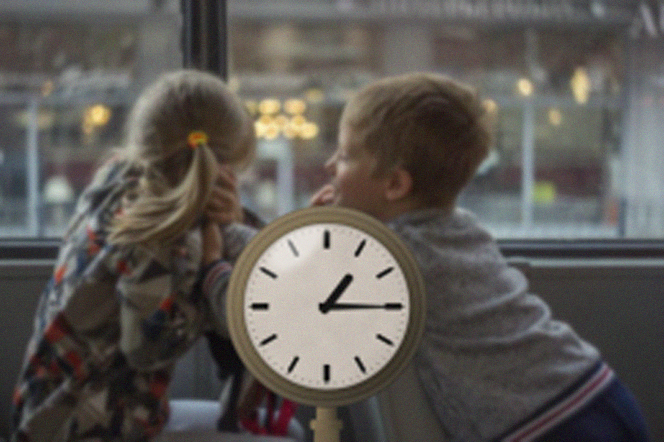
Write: 1:15
